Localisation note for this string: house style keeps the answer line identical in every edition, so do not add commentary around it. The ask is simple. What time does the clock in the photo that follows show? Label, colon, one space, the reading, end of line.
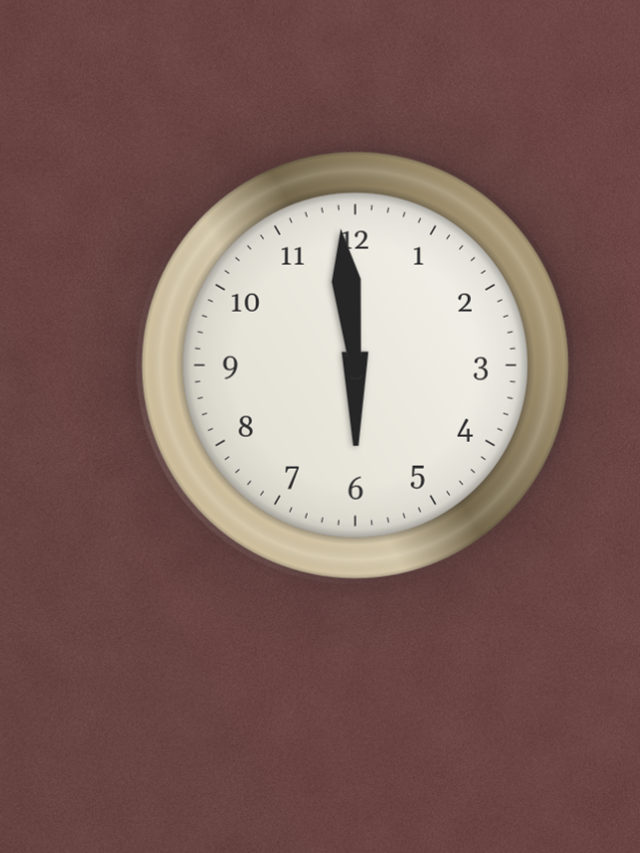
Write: 5:59
